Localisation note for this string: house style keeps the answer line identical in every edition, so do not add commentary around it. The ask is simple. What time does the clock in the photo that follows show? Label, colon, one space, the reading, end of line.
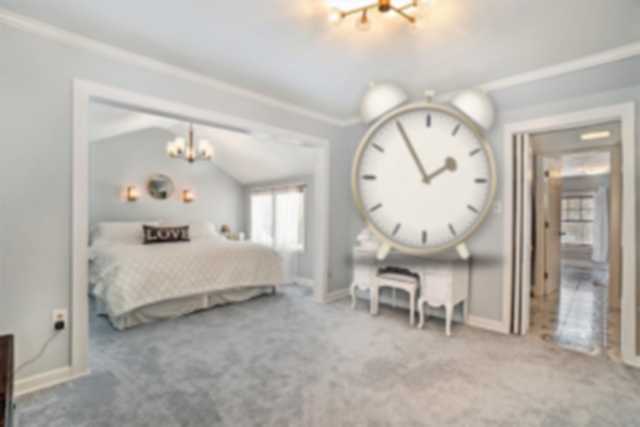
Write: 1:55
